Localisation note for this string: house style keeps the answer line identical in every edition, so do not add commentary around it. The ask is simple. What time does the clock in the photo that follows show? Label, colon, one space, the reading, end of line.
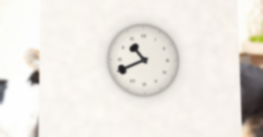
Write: 10:41
